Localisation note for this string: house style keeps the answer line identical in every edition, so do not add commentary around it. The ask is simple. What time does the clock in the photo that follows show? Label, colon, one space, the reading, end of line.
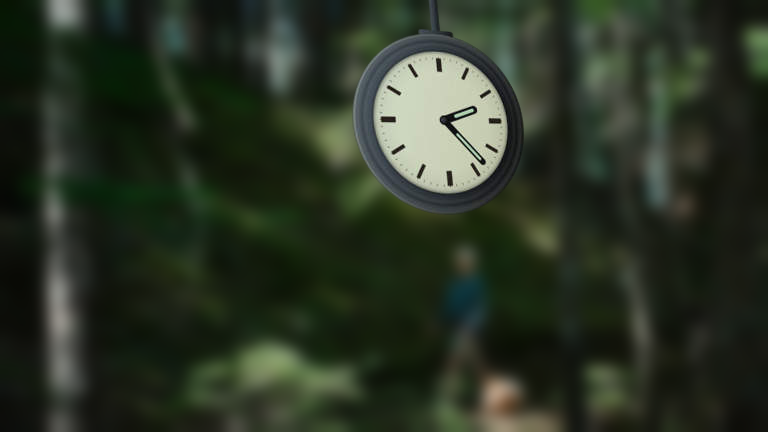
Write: 2:23
